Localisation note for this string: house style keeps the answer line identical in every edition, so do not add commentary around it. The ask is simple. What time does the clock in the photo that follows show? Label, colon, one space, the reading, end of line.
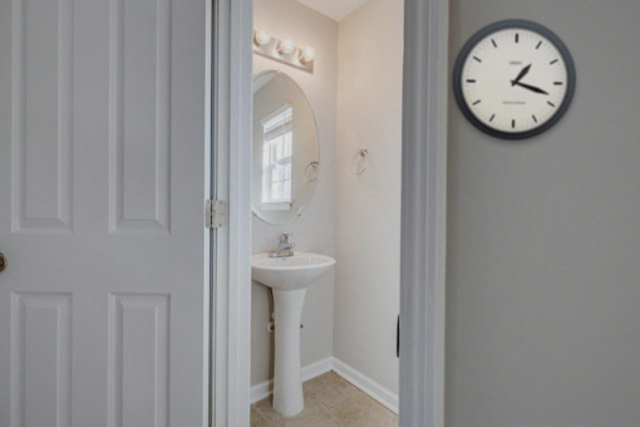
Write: 1:18
